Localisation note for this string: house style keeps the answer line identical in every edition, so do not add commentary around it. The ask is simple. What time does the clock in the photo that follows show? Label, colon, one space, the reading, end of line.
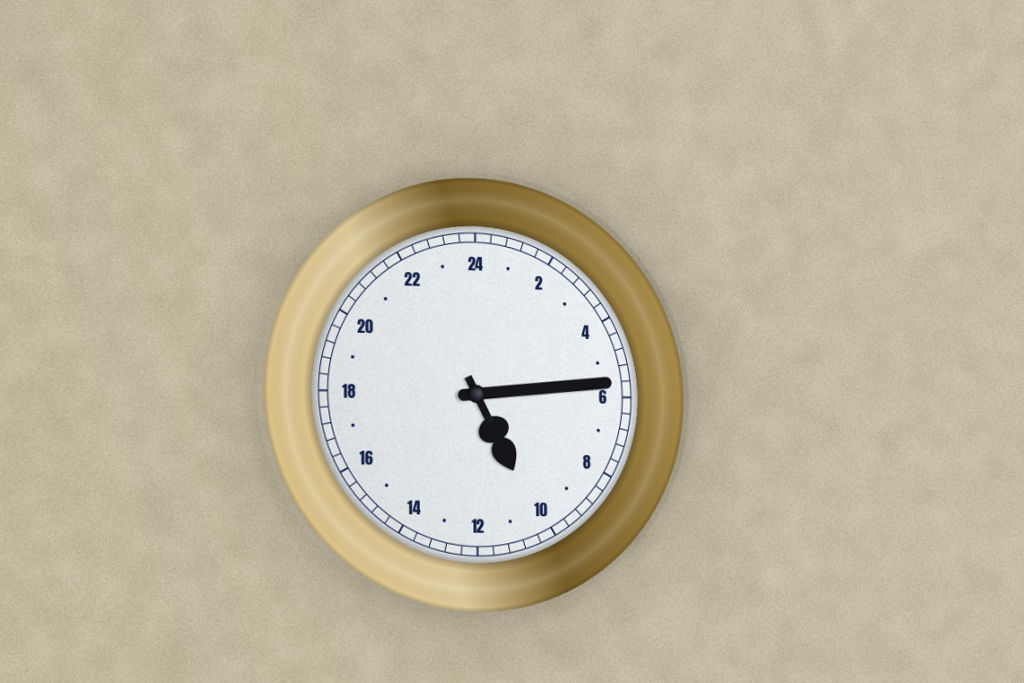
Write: 10:14
